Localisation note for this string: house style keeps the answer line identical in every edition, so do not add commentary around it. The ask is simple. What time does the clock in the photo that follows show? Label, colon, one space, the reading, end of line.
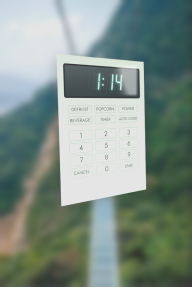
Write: 1:14
